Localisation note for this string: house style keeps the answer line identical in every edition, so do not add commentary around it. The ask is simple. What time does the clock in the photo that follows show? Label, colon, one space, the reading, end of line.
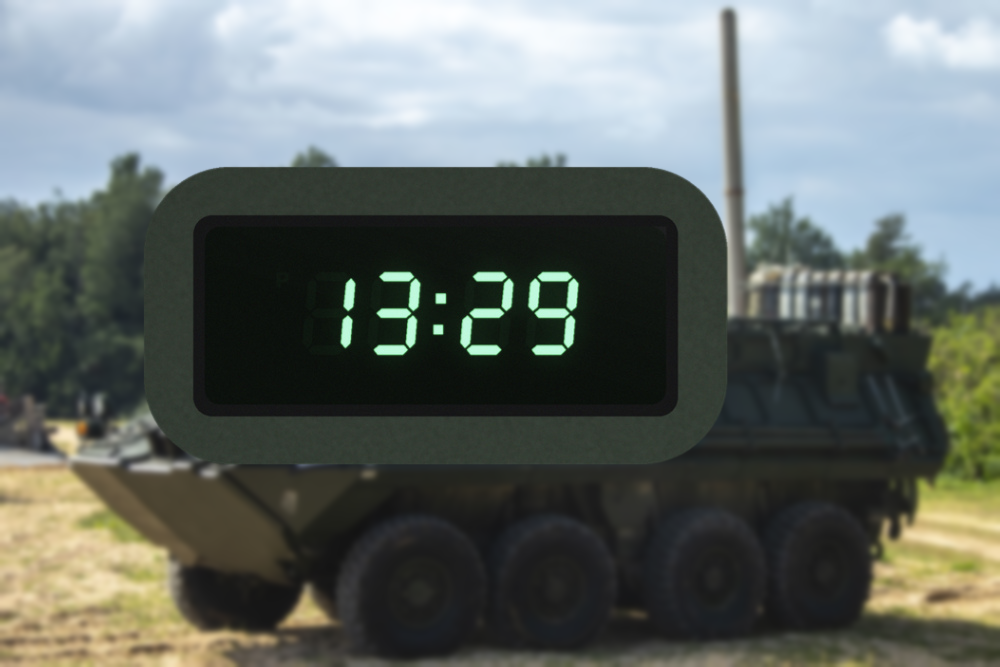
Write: 13:29
